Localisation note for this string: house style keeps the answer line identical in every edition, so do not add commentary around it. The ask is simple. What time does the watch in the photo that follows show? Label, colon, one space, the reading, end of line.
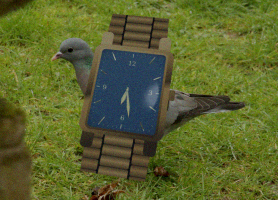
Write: 6:28
